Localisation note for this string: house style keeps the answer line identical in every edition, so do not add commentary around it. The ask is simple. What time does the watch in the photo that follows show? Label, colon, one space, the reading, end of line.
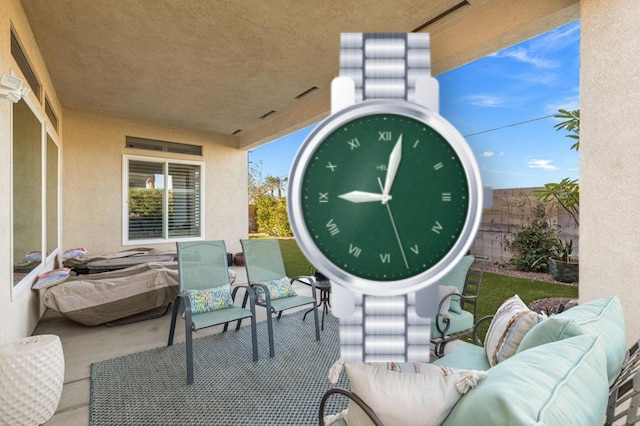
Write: 9:02:27
